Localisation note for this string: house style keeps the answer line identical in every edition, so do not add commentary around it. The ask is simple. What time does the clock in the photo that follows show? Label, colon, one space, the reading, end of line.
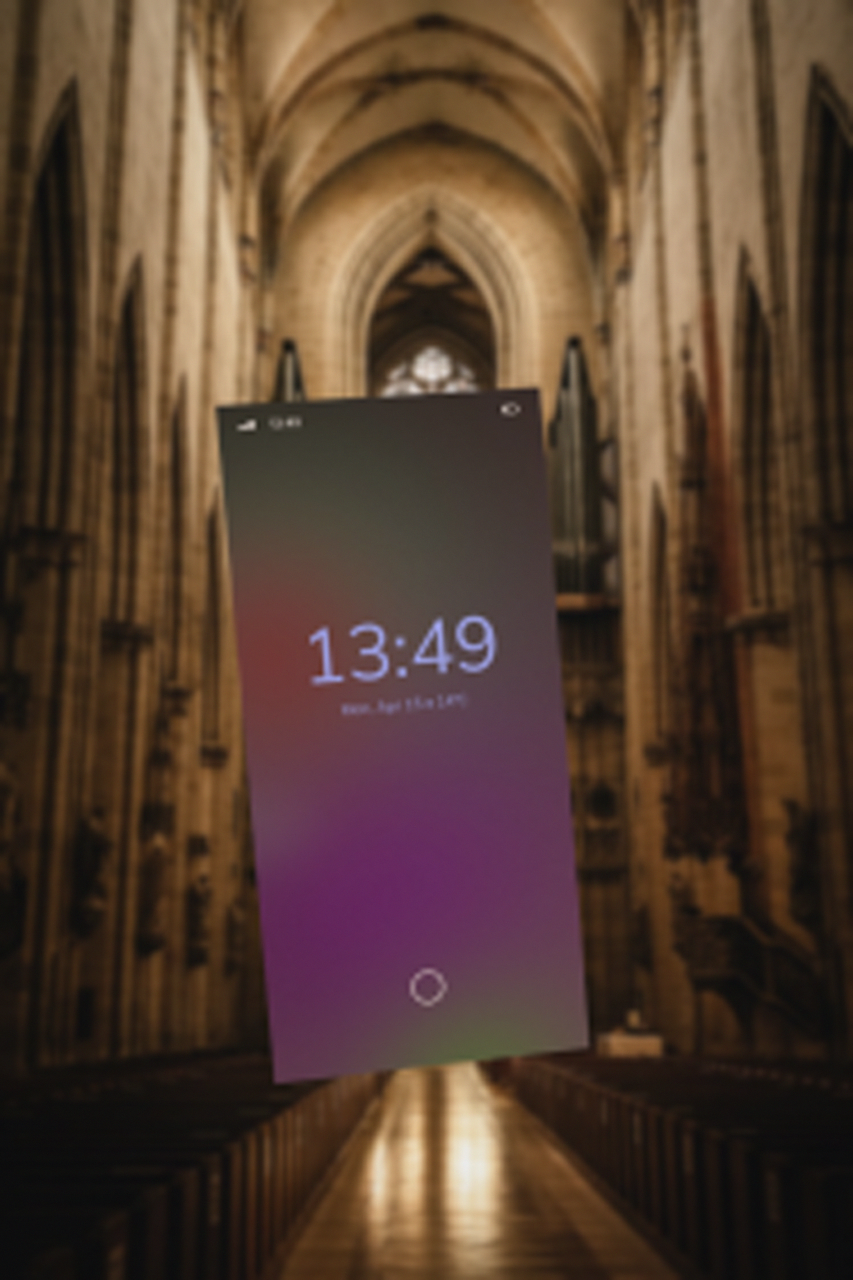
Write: 13:49
